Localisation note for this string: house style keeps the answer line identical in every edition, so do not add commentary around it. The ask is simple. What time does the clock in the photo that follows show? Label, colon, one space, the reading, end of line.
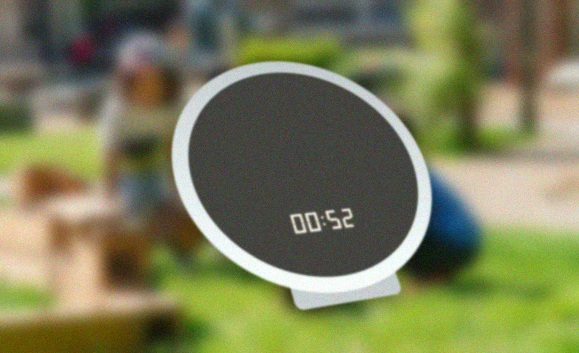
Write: 0:52
